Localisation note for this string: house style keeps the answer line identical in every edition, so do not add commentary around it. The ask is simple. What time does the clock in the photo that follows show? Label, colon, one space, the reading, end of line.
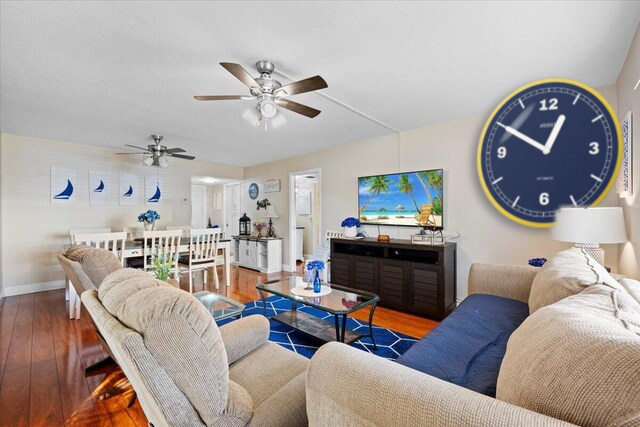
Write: 12:50
